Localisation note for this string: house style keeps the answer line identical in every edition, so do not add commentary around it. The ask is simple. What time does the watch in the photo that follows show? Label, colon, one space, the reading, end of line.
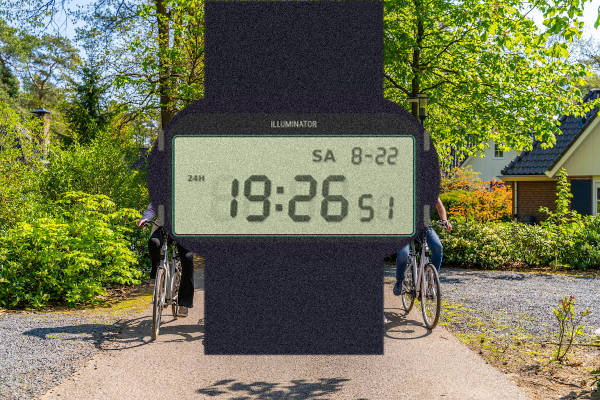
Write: 19:26:51
